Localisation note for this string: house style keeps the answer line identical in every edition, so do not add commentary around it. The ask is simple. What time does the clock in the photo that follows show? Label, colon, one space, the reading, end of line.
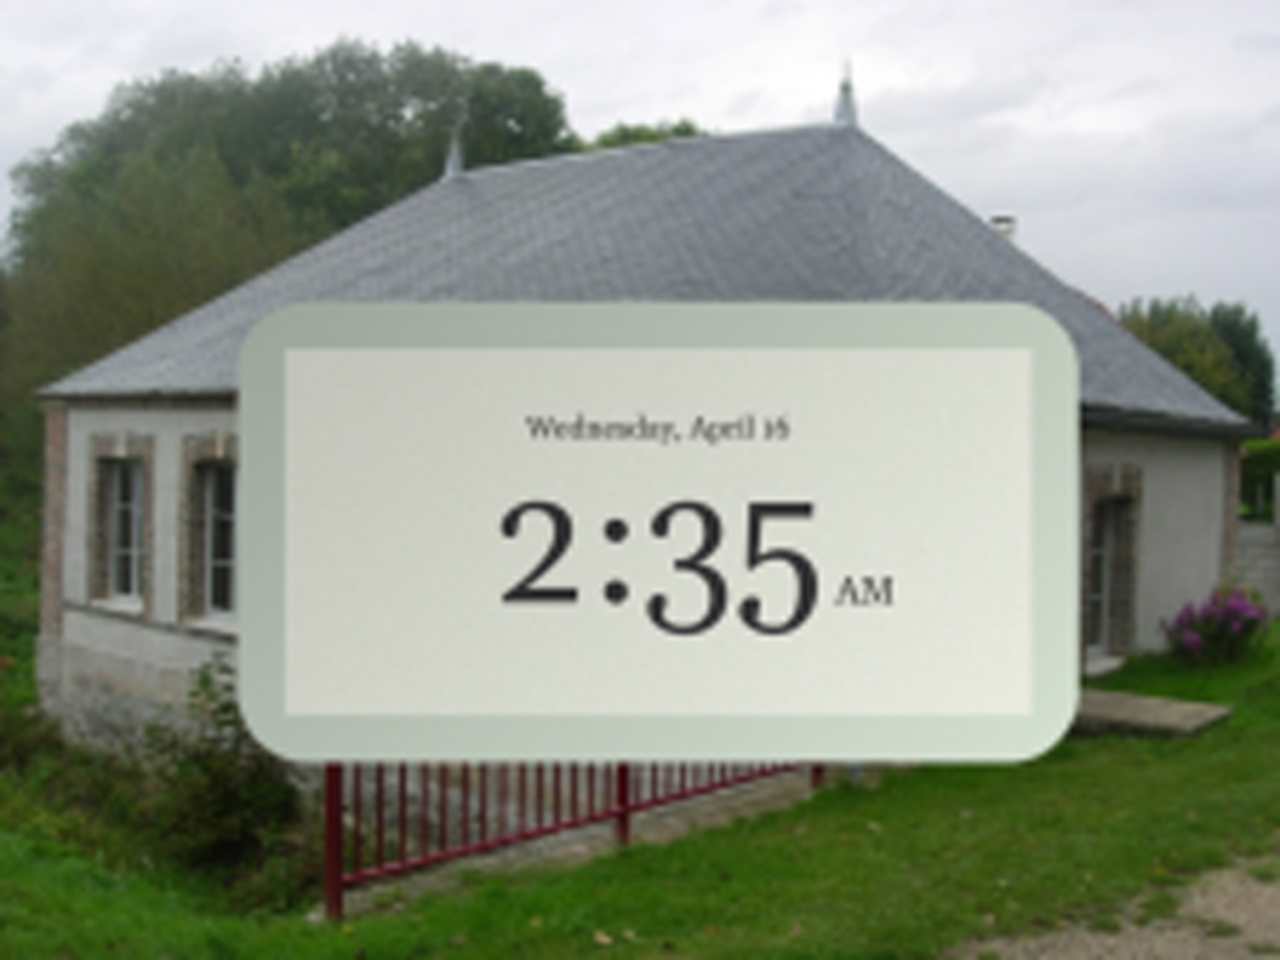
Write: 2:35
